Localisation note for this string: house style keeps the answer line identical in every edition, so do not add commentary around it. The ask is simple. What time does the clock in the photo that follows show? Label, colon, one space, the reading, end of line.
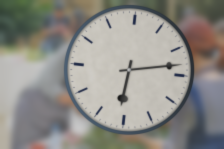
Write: 6:13
